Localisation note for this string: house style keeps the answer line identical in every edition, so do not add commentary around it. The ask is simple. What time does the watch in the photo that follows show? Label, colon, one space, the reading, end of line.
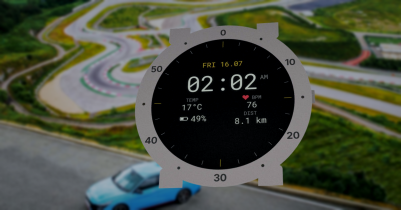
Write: 2:02
